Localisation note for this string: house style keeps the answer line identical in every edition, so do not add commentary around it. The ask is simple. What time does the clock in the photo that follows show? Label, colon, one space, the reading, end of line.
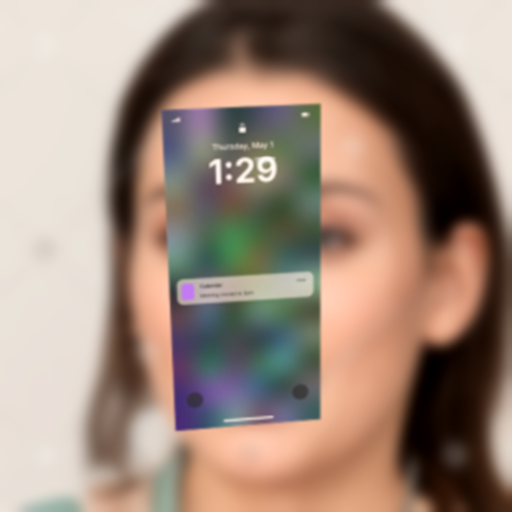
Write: 1:29
